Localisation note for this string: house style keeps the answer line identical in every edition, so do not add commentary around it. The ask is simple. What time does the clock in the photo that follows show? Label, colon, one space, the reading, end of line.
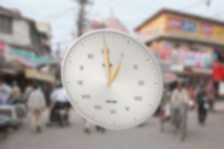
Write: 1:00
